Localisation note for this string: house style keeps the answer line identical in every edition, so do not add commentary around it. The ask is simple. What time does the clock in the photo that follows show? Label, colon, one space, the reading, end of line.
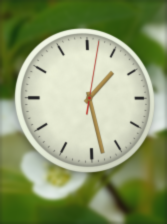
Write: 1:28:02
